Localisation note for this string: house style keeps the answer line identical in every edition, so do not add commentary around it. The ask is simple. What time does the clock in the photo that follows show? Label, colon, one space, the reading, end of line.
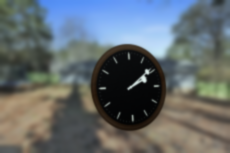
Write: 2:09
